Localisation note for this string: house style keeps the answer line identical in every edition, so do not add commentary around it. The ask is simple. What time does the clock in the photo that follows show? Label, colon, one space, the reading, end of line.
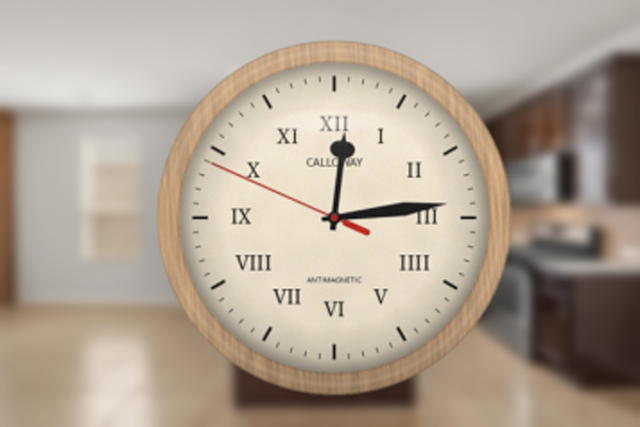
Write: 12:13:49
